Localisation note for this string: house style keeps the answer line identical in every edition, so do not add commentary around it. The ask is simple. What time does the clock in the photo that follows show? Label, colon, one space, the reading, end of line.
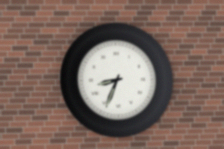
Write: 8:34
